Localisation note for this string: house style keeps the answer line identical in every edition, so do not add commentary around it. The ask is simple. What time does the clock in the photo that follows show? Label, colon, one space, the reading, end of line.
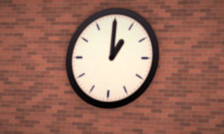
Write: 1:00
